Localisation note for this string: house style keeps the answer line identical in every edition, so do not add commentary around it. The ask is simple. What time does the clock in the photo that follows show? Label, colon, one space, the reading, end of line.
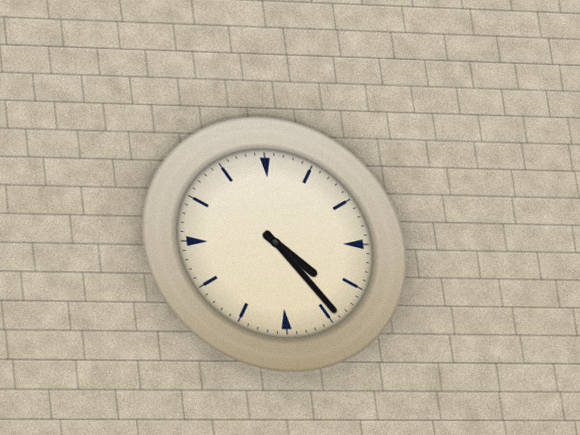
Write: 4:24
